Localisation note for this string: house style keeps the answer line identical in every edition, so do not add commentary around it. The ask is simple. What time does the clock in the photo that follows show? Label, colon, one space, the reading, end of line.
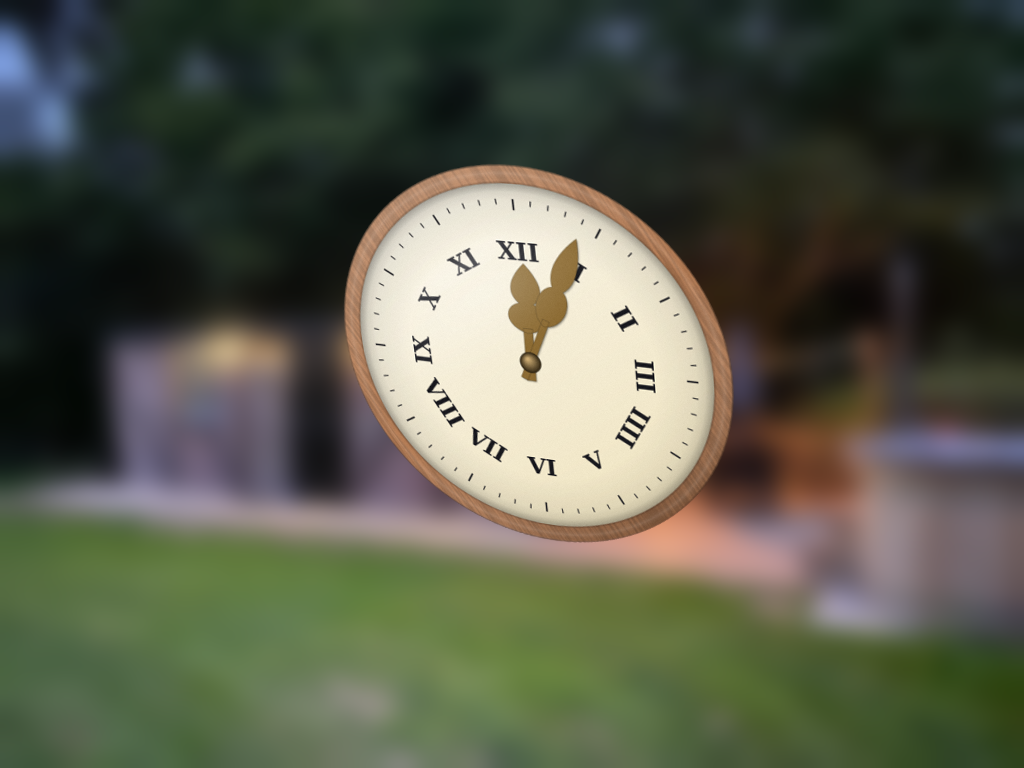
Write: 12:04
